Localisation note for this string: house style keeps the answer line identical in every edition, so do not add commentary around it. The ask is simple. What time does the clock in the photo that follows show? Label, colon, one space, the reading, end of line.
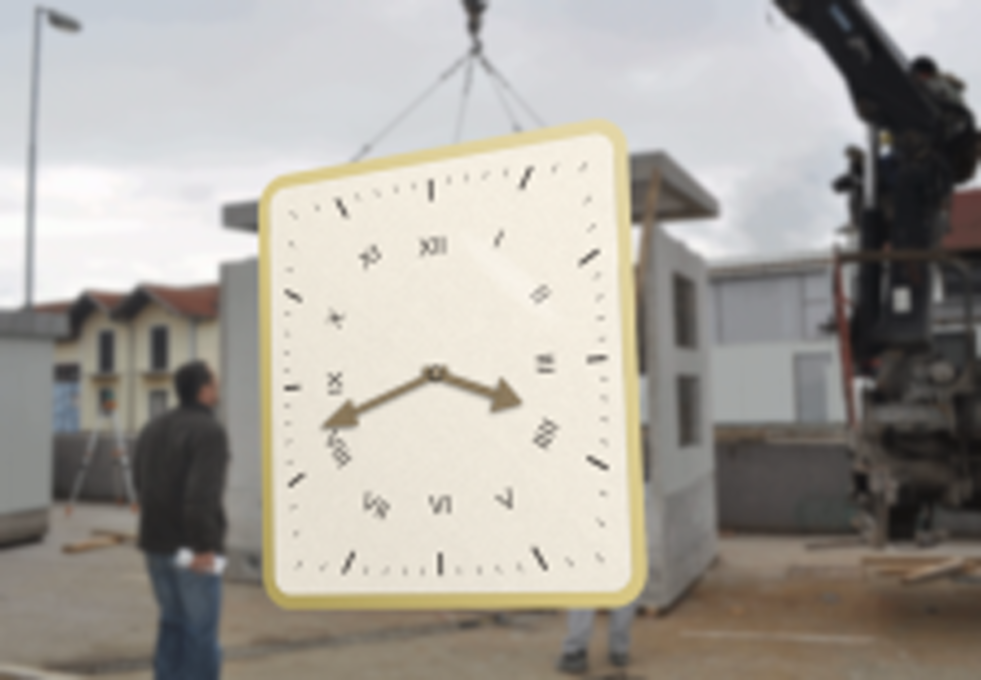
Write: 3:42
